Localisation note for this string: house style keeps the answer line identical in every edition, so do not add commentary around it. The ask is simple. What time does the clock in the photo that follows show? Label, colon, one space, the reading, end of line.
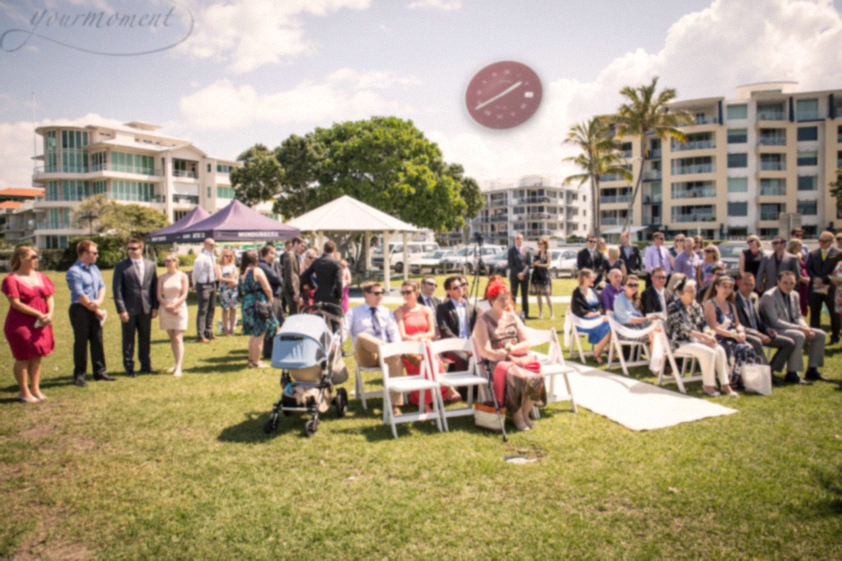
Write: 1:39
